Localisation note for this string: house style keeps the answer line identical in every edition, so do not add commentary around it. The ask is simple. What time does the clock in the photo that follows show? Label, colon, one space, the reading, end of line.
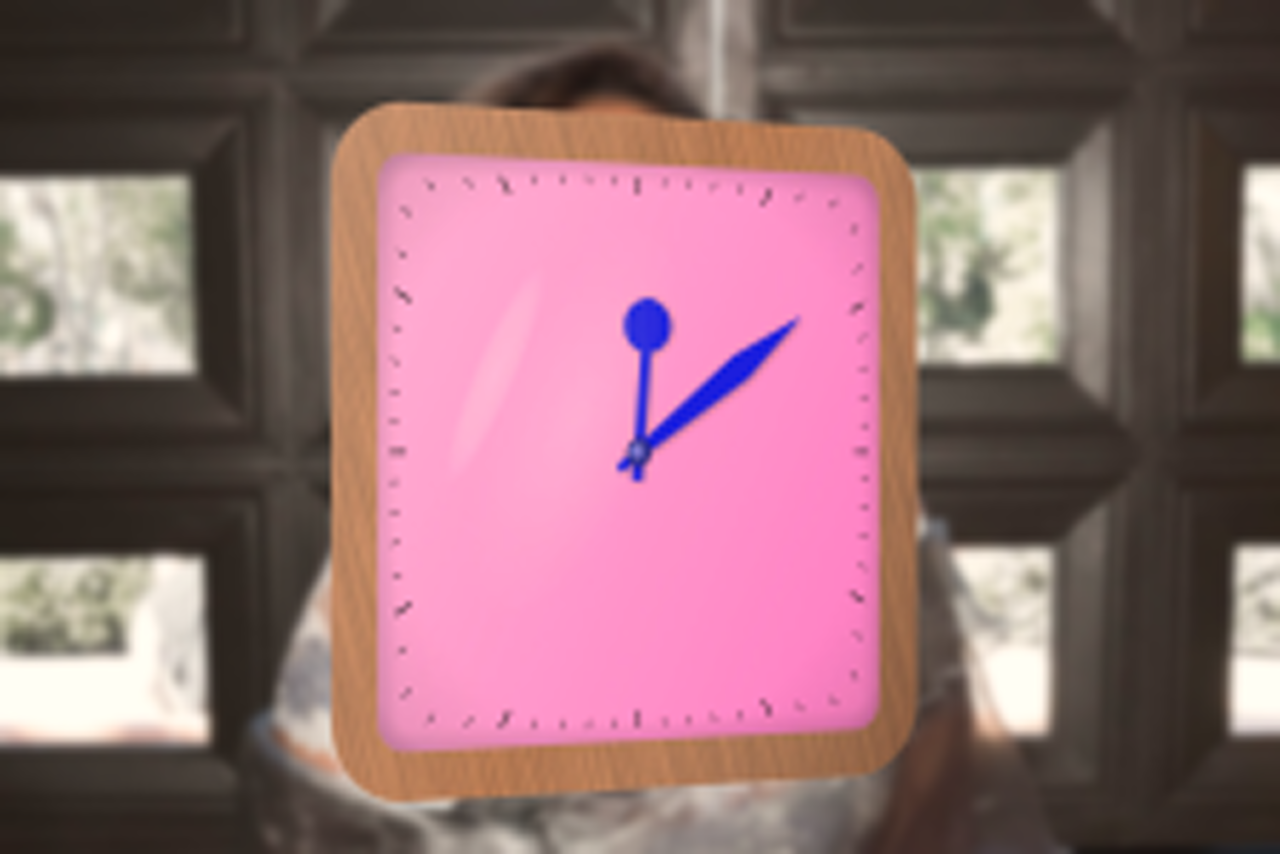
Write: 12:09
